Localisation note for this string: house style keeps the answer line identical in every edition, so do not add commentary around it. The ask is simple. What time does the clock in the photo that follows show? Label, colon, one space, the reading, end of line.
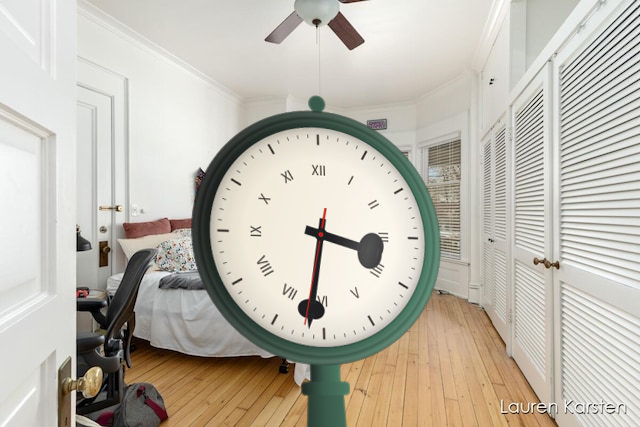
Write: 3:31:32
